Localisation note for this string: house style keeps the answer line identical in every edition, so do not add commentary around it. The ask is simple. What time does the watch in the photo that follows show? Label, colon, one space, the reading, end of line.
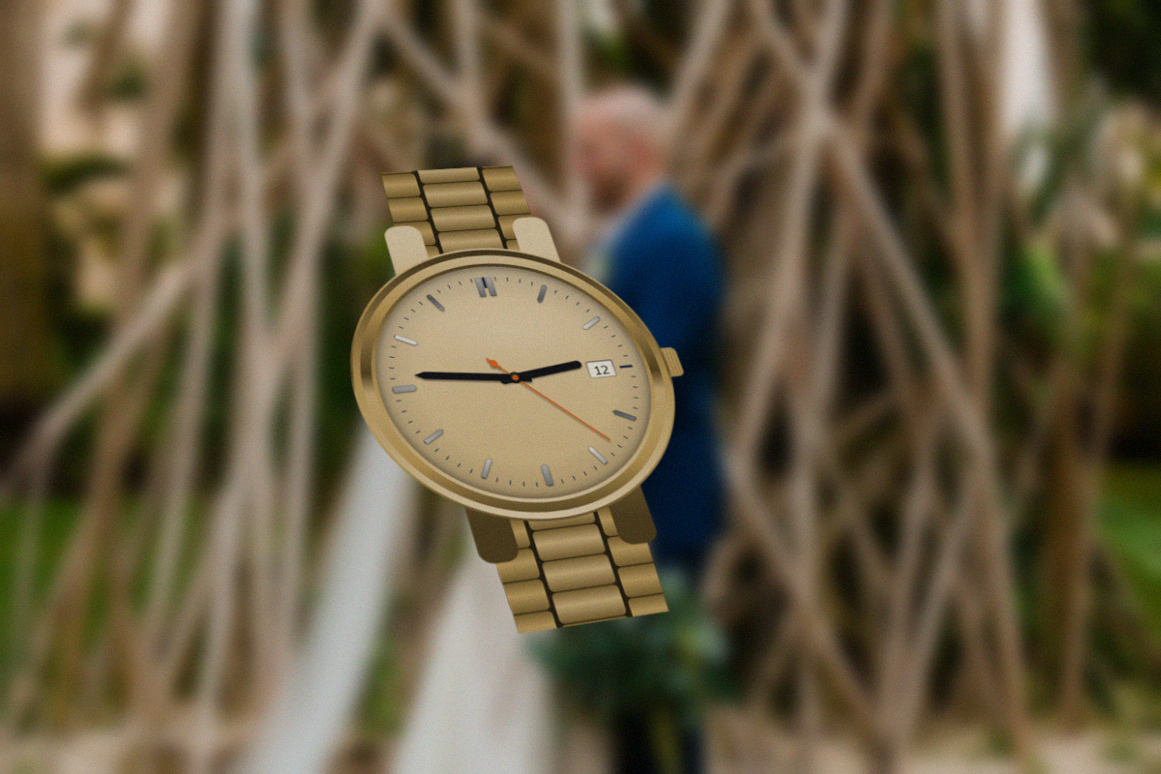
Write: 2:46:23
